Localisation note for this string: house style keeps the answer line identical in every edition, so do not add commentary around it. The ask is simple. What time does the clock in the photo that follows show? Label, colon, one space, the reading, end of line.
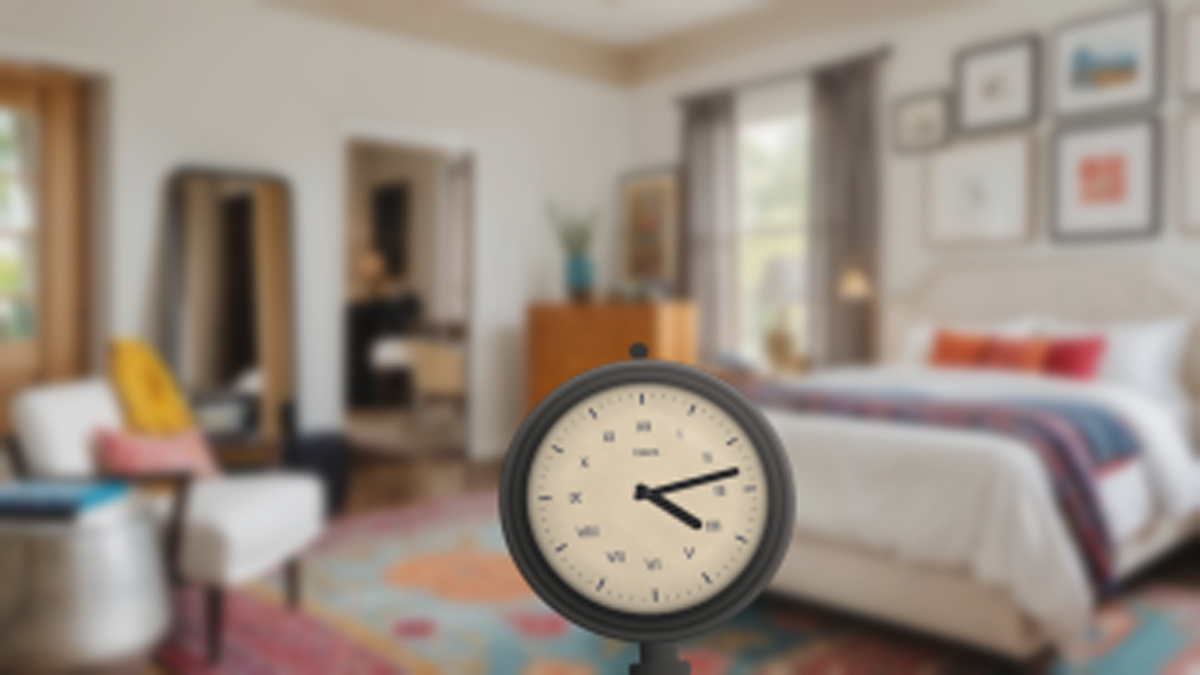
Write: 4:13
